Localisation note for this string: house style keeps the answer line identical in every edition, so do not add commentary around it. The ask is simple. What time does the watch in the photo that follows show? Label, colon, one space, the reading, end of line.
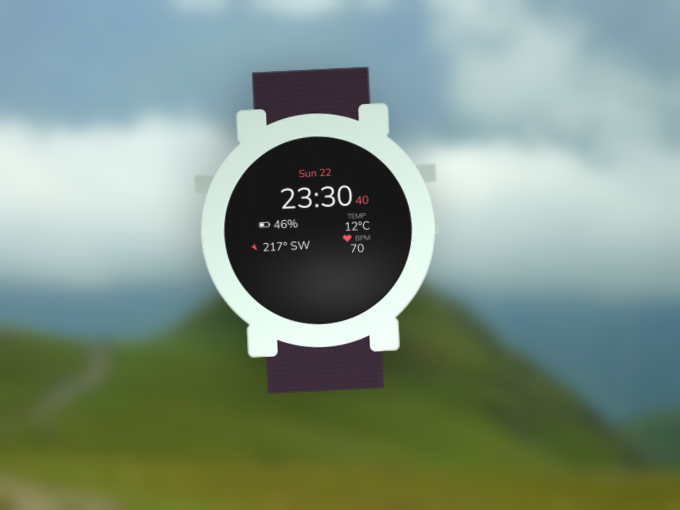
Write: 23:30:40
